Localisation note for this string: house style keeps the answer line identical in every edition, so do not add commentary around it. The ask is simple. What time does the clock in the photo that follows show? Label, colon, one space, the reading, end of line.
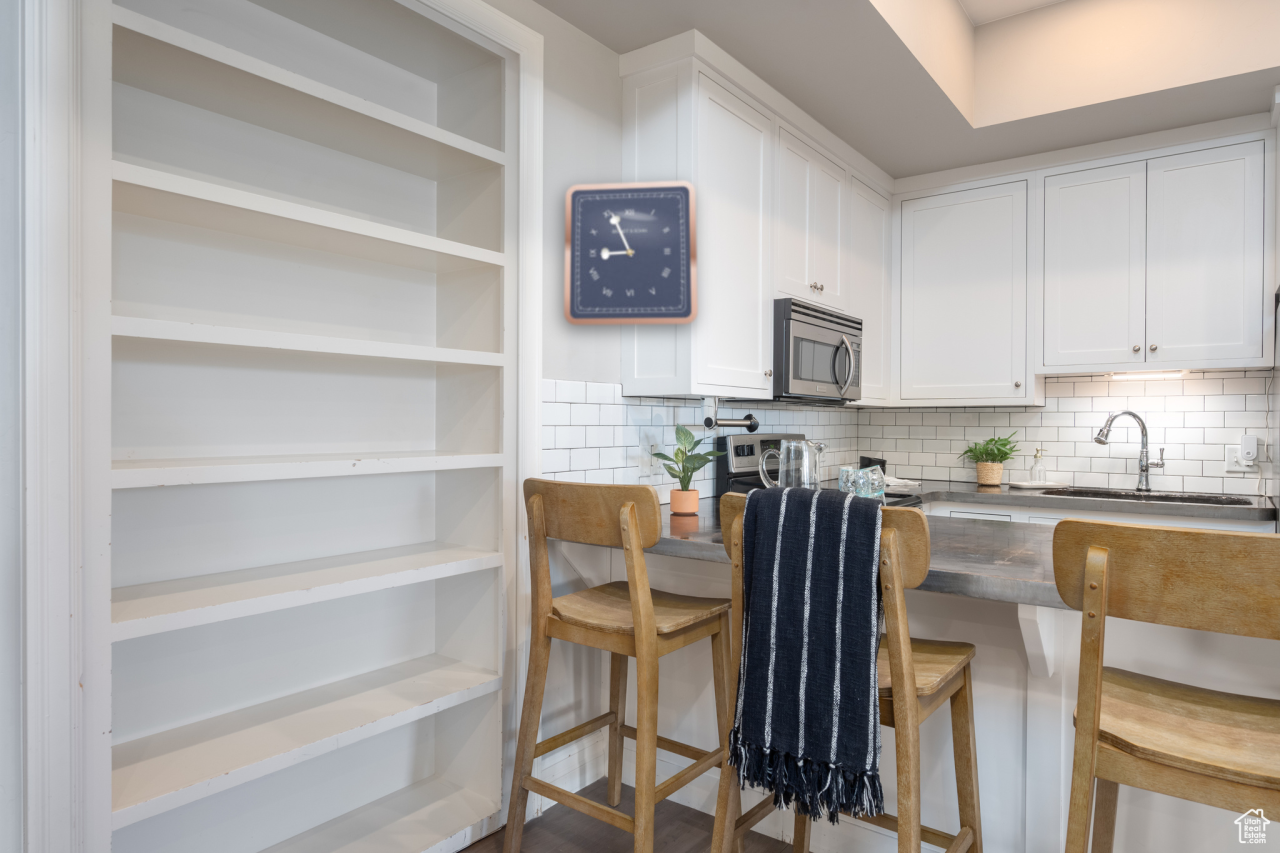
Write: 8:56
